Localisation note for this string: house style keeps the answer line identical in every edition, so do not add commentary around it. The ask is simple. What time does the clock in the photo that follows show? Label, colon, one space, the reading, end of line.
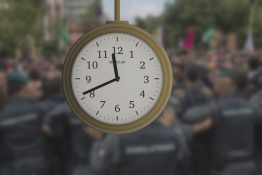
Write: 11:41
